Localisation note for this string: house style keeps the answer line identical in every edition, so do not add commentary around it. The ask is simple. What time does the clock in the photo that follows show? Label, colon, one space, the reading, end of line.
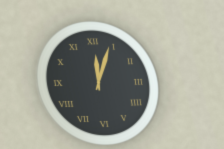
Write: 12:04
